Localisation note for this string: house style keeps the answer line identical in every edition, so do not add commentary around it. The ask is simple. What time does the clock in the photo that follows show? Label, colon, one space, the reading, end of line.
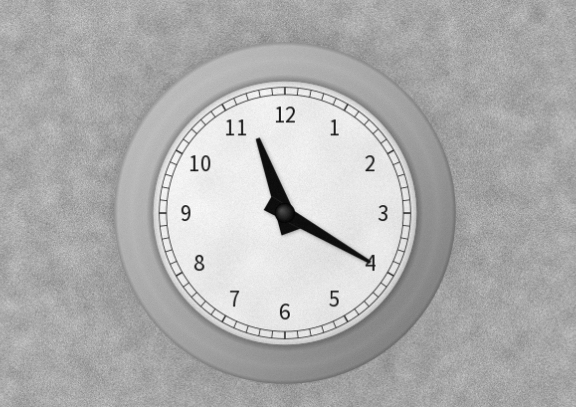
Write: 11:20
